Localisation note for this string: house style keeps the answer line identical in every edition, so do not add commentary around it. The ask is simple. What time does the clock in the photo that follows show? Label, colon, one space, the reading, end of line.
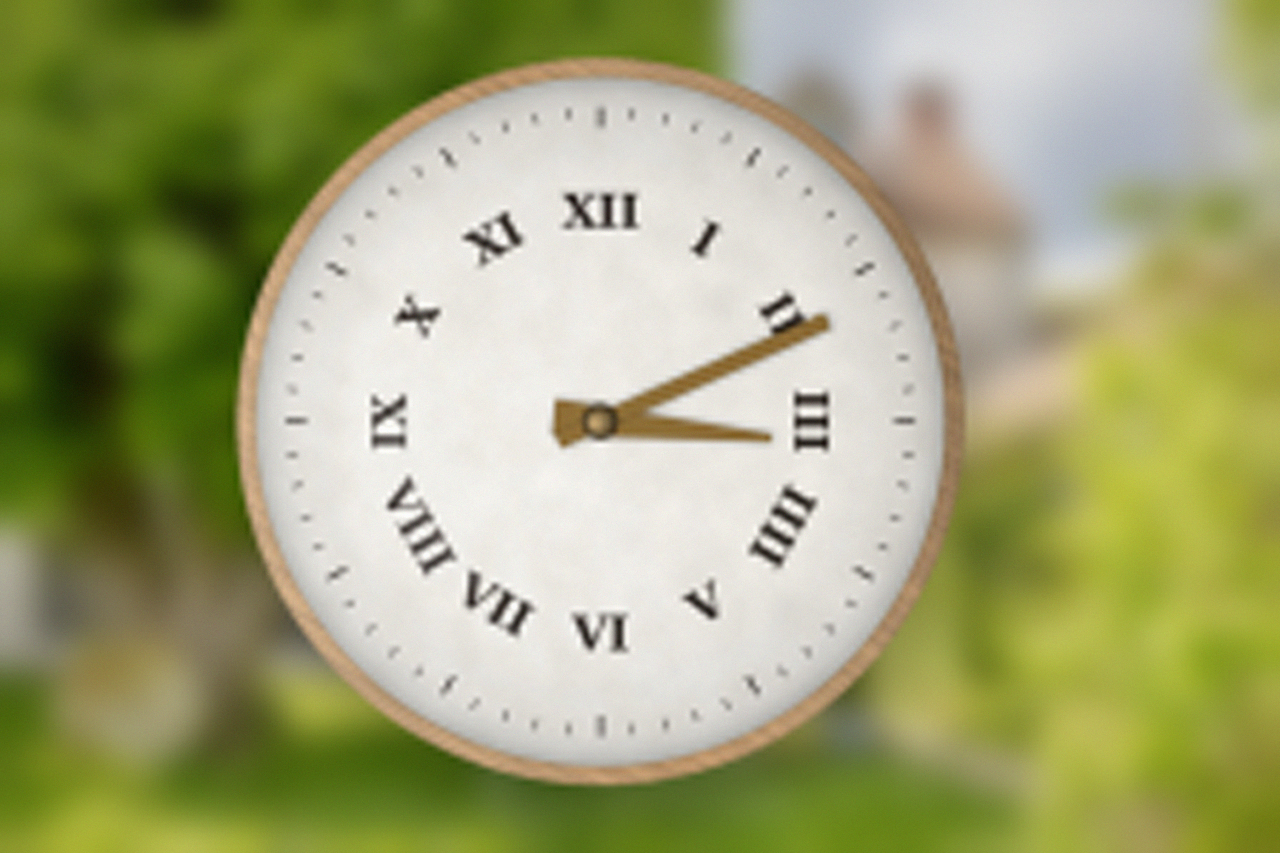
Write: 3:11
